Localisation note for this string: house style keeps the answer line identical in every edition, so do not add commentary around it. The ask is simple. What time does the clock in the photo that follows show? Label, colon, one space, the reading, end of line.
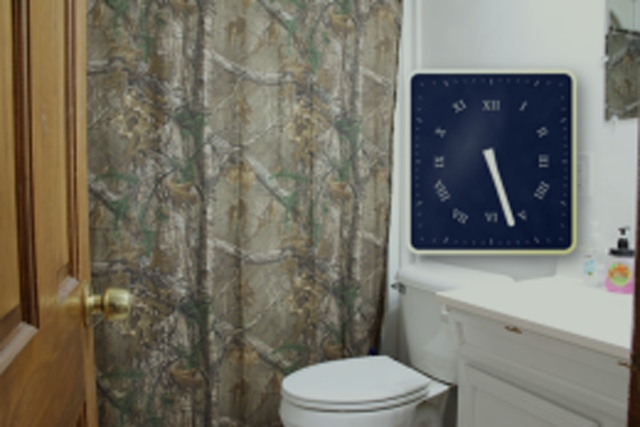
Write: 5:27
